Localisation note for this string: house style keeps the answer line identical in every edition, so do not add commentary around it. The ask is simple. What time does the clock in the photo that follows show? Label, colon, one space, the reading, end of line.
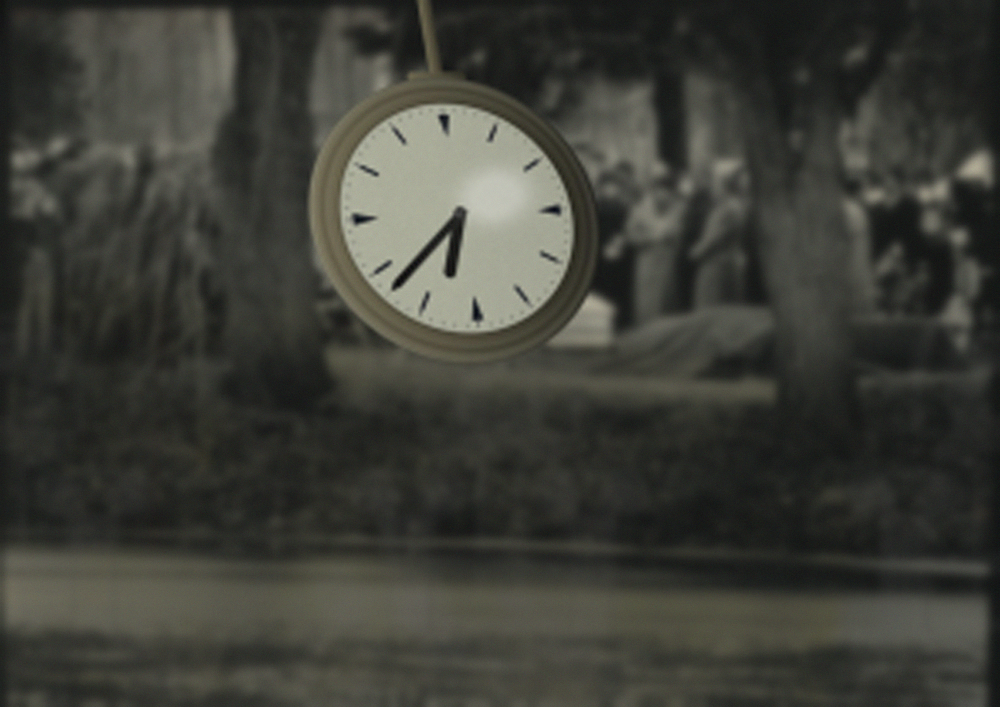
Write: 6:38
